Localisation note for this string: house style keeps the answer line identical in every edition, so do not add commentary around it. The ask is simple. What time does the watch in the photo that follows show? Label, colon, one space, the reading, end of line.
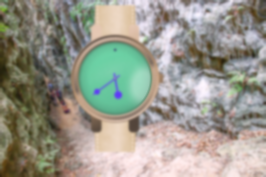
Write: 5:39
